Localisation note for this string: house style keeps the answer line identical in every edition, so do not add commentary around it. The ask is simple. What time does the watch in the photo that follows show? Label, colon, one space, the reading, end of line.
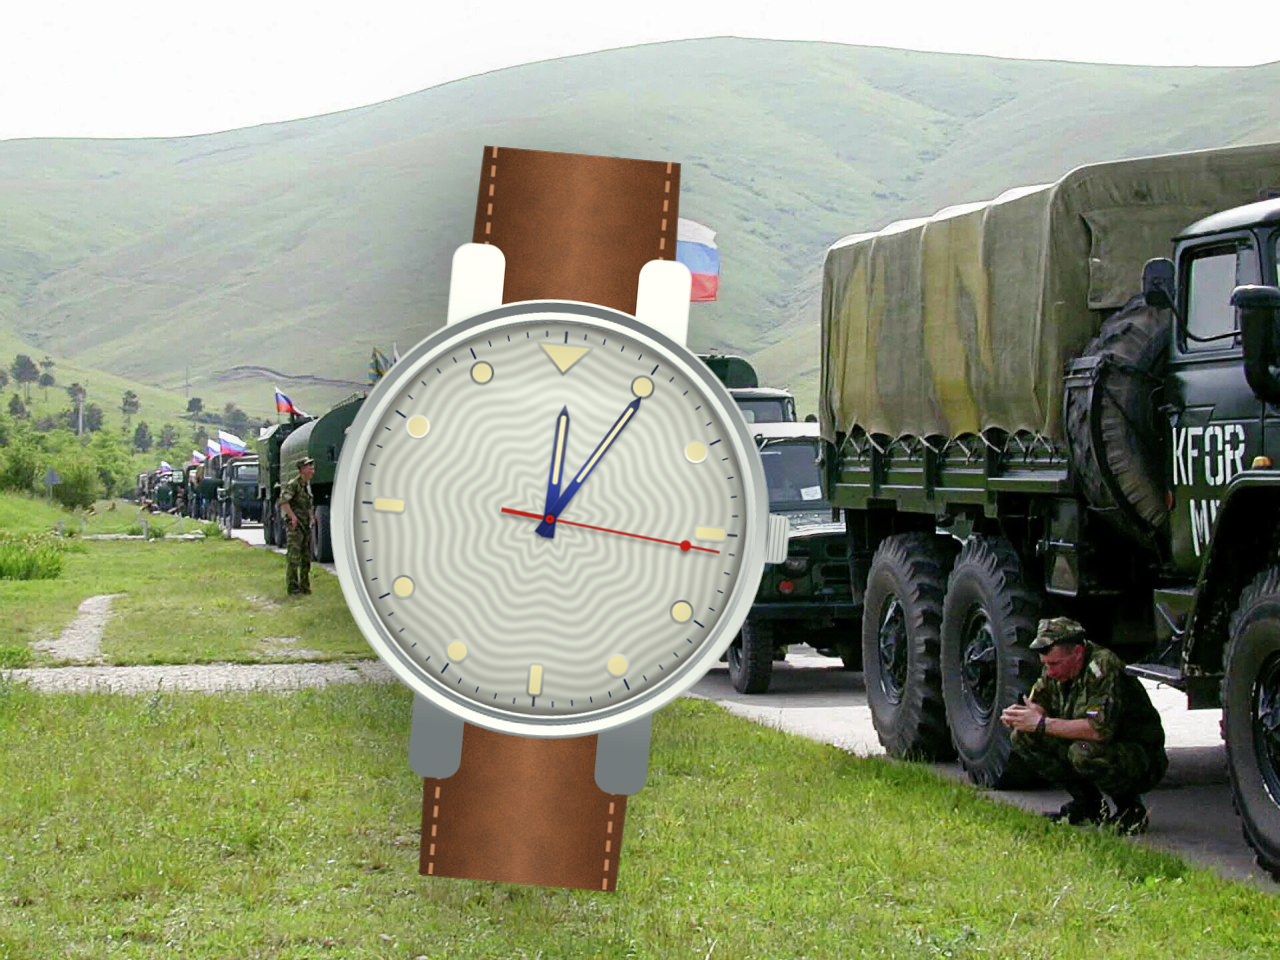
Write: 12:05:16
